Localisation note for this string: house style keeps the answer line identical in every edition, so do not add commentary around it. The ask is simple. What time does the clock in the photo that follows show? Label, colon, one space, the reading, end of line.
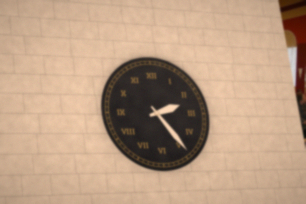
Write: 2:24
